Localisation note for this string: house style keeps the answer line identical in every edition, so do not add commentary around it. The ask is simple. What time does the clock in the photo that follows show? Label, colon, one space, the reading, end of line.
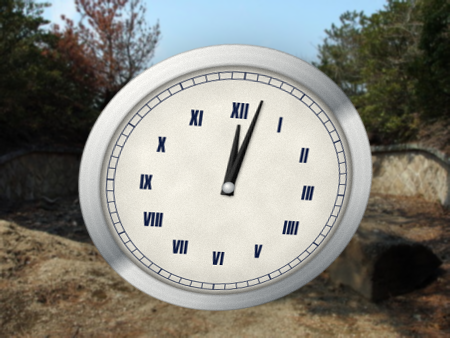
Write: 12:02
